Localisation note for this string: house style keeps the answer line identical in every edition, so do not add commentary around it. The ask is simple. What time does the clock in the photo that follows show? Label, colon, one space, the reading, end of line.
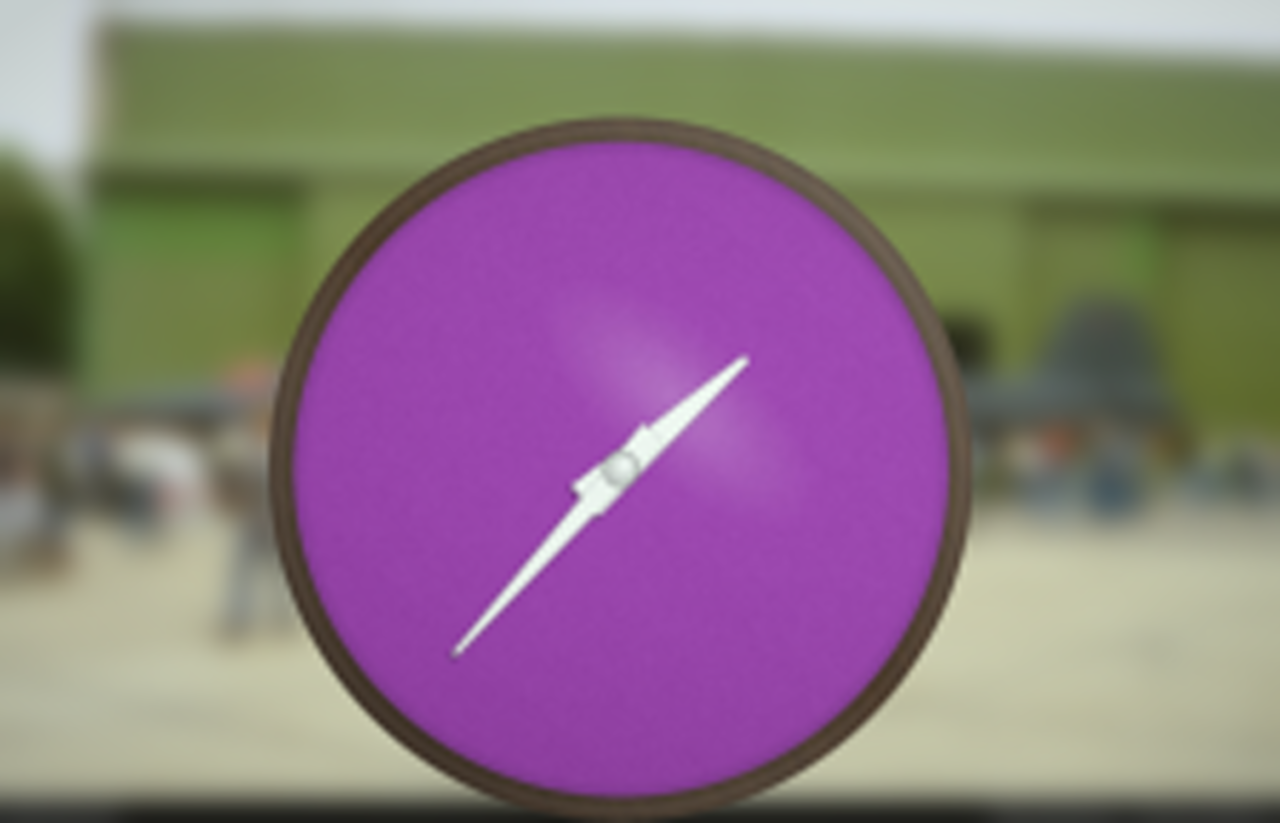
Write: 1:37
